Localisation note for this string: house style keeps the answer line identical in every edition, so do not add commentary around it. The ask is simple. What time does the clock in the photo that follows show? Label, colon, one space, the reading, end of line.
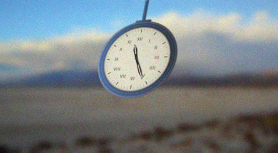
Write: 11:26
